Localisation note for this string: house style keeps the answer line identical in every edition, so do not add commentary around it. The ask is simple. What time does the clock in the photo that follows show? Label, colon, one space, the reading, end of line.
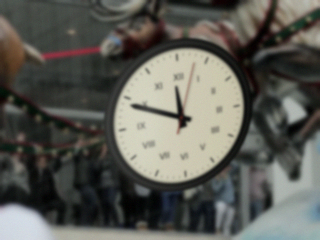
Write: 11:49:03
